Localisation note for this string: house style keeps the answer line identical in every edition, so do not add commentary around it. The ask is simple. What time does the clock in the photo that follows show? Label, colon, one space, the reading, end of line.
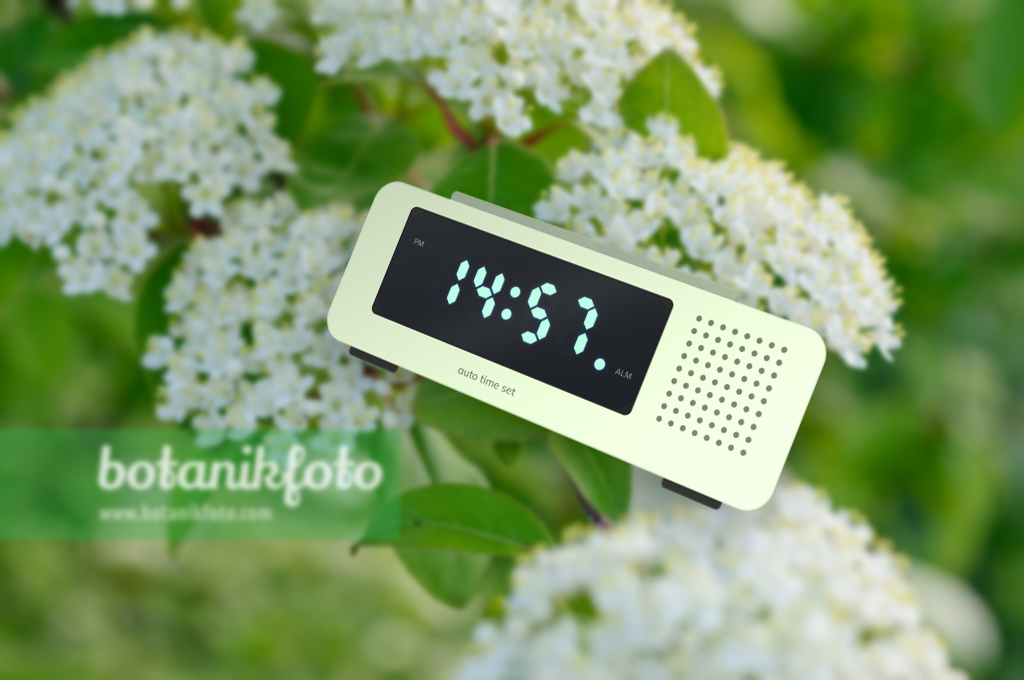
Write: 14:57
